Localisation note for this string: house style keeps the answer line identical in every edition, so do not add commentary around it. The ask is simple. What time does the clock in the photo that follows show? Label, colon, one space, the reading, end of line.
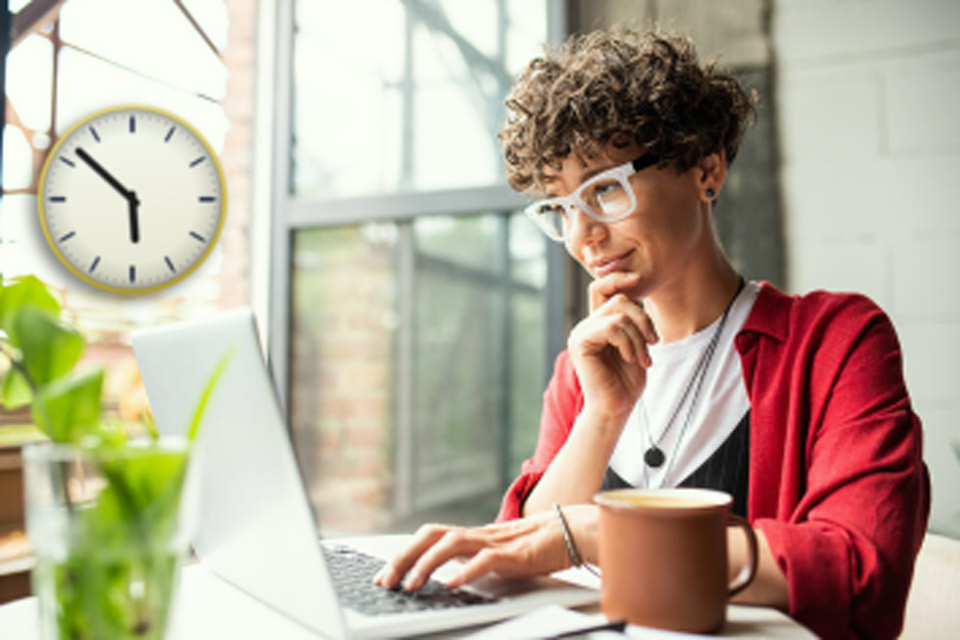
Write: 5:52
